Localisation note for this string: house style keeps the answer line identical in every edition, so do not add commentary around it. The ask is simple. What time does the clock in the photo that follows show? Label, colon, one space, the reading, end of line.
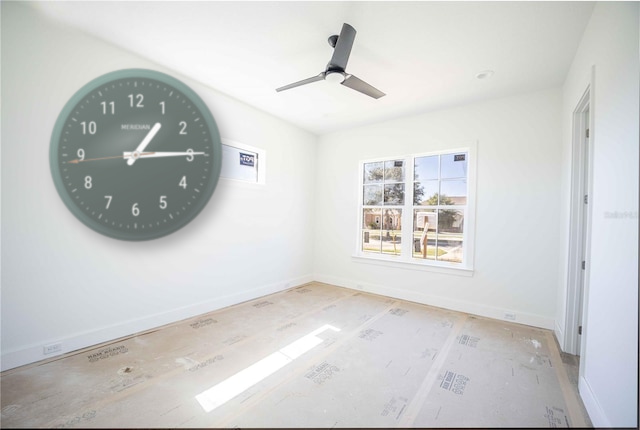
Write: 1:14:44
